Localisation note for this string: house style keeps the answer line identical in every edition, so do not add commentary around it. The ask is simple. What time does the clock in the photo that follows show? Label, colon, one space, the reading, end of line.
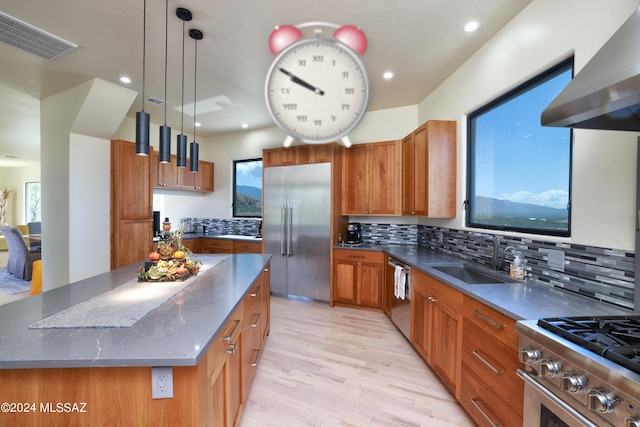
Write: 9:50
